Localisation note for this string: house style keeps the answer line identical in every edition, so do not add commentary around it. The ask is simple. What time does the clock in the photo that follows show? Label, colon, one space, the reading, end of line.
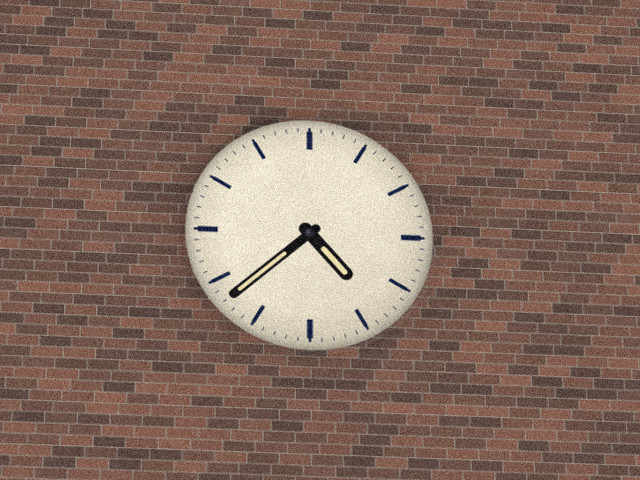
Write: 4:38
